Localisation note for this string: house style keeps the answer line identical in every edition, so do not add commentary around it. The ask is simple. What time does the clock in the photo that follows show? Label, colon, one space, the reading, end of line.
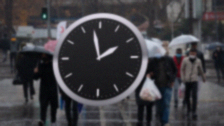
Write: 1:58
